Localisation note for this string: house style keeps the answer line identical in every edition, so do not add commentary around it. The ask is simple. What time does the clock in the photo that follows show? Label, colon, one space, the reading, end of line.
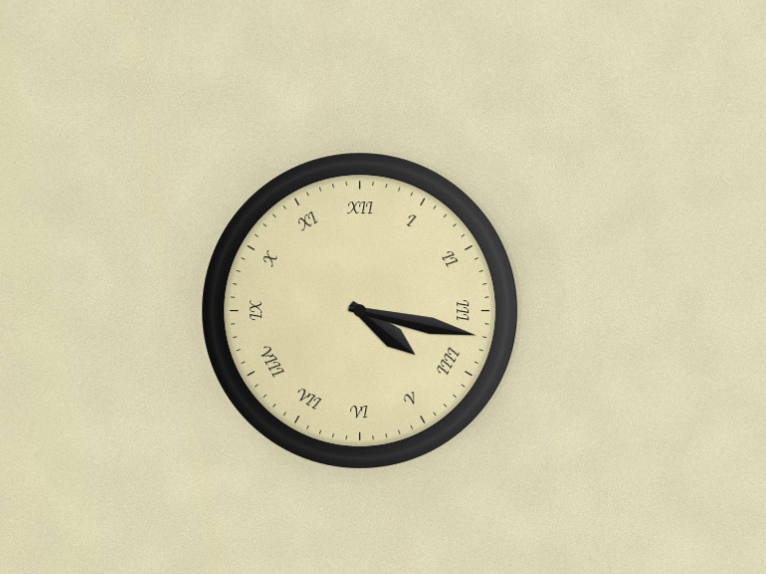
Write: 4:17
